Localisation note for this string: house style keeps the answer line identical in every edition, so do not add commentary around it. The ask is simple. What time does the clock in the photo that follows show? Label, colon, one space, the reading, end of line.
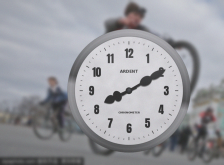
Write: 8:10
